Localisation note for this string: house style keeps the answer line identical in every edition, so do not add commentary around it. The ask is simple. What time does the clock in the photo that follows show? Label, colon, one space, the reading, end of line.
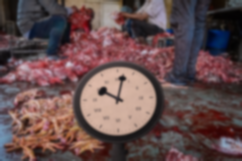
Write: 10:02
